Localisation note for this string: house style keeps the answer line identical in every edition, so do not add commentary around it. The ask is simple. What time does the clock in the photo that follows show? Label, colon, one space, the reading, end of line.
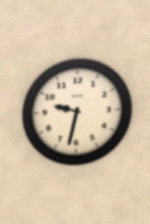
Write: 9:32
